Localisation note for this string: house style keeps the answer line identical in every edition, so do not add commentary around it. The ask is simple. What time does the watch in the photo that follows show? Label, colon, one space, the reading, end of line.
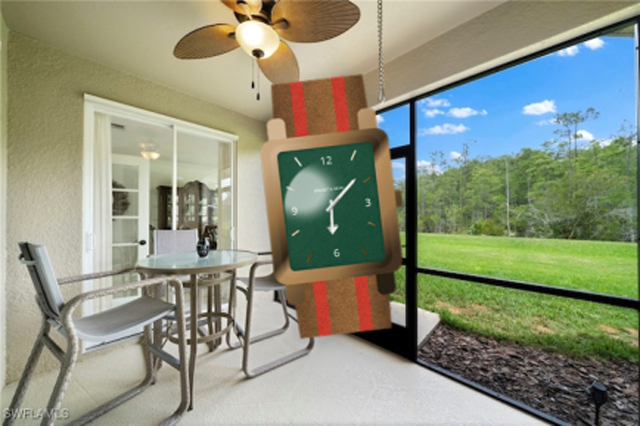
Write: 6:08
